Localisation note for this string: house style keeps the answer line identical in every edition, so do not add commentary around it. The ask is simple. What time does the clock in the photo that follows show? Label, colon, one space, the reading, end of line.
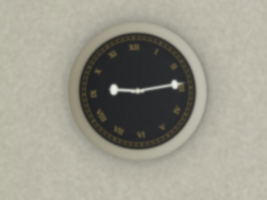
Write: 9:14
